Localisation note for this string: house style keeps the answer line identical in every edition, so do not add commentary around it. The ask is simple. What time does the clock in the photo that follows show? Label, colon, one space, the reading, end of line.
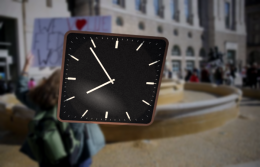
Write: 7:54
